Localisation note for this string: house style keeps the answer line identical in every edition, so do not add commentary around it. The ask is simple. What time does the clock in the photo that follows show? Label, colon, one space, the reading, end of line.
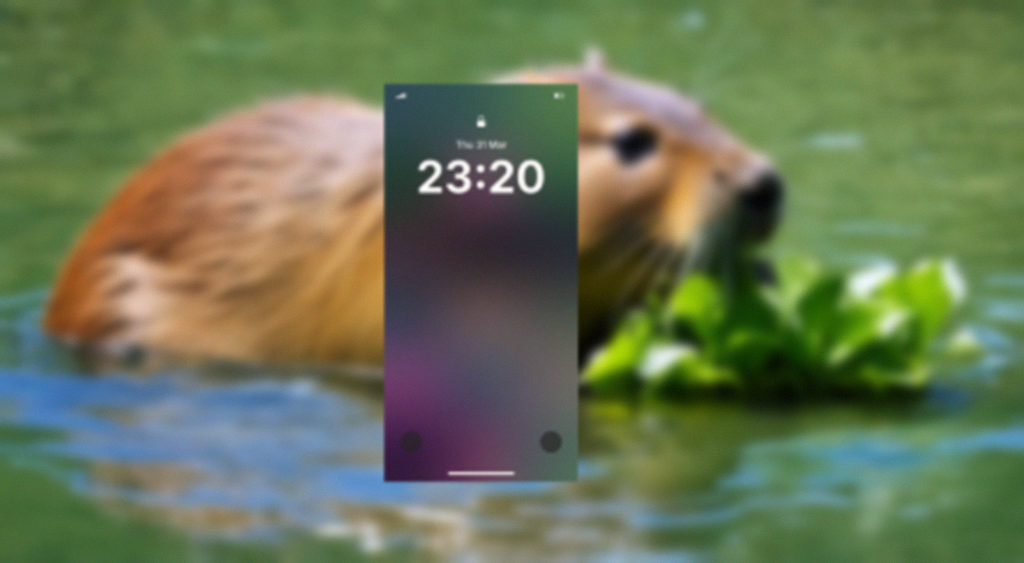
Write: 23:20
